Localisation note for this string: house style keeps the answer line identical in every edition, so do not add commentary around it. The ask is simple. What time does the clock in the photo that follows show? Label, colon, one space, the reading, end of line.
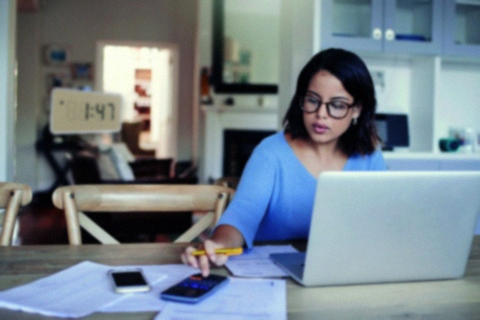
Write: 1:47
